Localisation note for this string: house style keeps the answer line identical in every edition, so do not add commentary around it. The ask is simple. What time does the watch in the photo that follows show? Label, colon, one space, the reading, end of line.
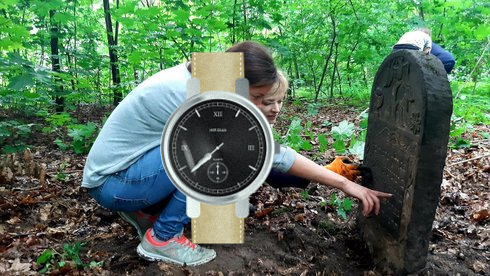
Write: 7:38
